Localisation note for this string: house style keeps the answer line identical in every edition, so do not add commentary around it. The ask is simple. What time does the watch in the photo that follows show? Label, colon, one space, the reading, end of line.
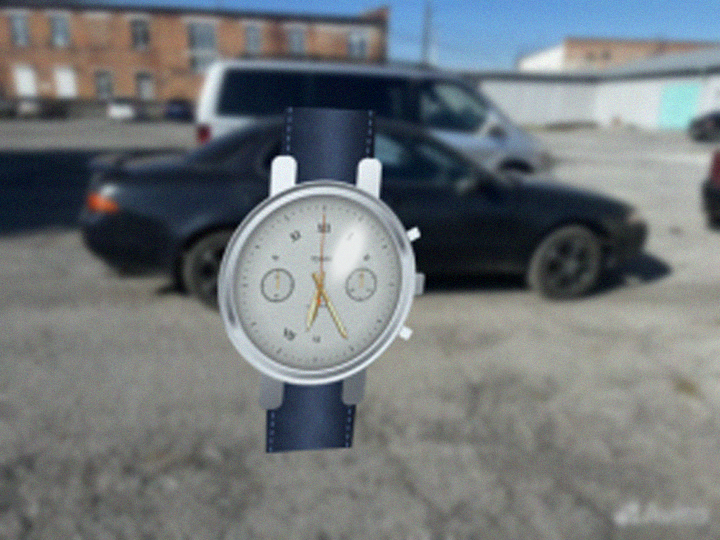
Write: 6:25
